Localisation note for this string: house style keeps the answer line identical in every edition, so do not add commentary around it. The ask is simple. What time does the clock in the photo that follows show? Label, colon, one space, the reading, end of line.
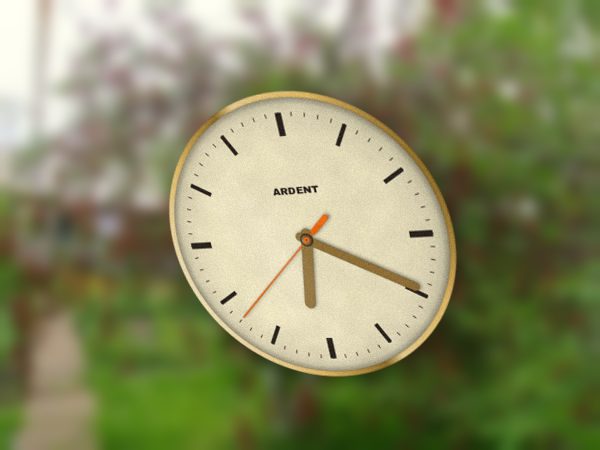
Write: 6:19:38
